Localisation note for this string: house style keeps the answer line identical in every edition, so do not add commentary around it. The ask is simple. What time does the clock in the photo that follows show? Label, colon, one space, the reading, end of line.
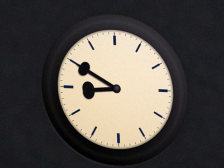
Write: 8:50
